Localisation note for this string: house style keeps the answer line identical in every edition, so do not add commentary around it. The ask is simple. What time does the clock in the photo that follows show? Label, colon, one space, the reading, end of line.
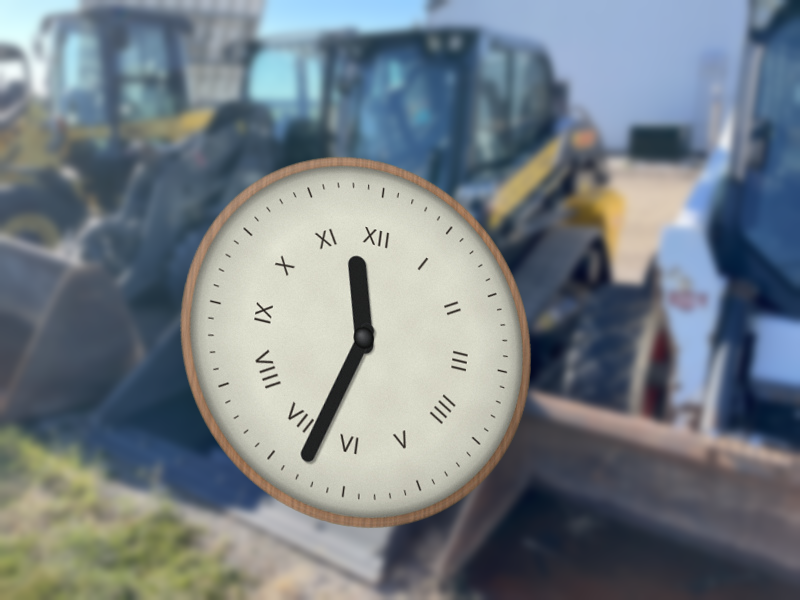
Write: 11:33
